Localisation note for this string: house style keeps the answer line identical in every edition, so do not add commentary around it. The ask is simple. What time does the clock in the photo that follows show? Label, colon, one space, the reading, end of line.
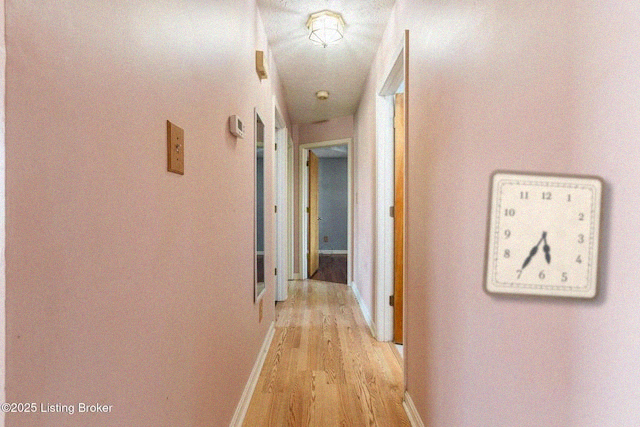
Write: 5:35
